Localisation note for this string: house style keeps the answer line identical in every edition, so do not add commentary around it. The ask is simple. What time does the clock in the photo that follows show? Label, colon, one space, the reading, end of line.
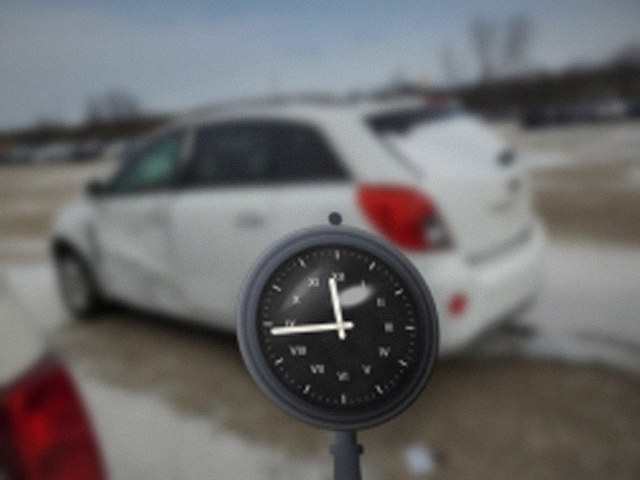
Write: 11:44
